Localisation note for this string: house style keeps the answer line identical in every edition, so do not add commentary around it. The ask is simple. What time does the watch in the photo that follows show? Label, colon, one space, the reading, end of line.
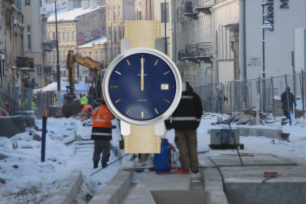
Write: 12:00
